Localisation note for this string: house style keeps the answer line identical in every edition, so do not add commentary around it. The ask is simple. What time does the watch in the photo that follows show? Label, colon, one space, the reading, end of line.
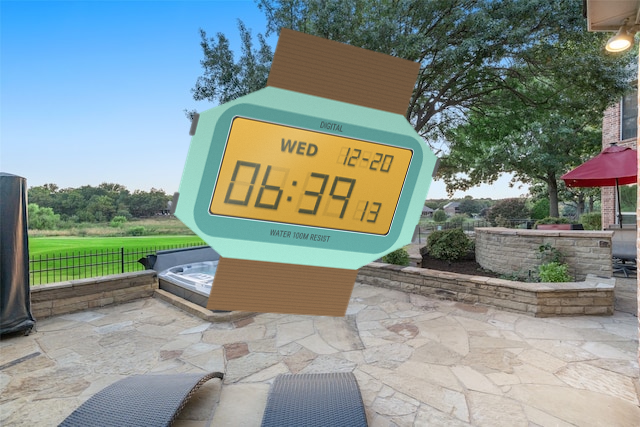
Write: 6:39:13
